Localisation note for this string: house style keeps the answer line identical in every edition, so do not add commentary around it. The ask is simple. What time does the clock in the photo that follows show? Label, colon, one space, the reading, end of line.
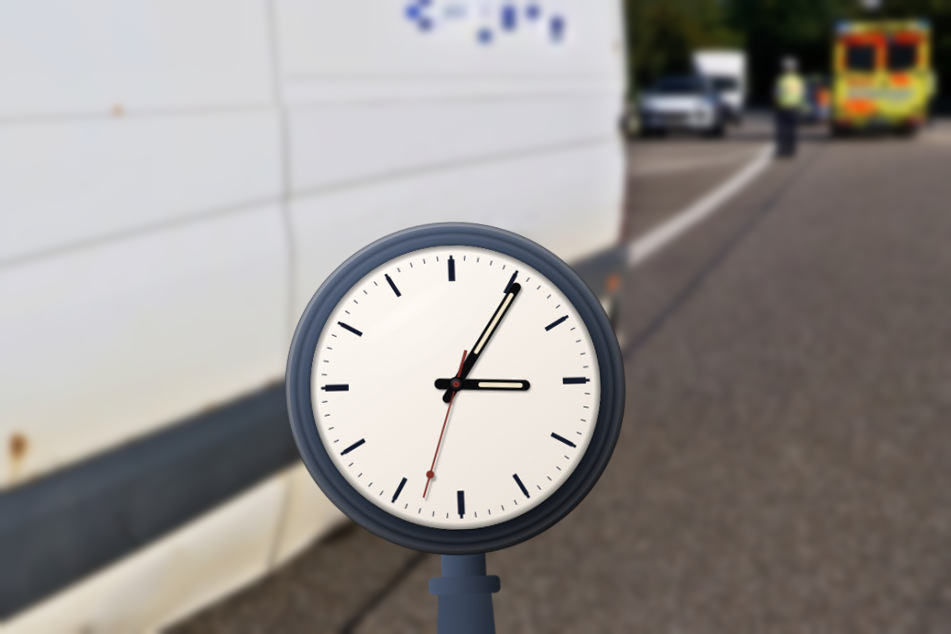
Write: 3:05:33
